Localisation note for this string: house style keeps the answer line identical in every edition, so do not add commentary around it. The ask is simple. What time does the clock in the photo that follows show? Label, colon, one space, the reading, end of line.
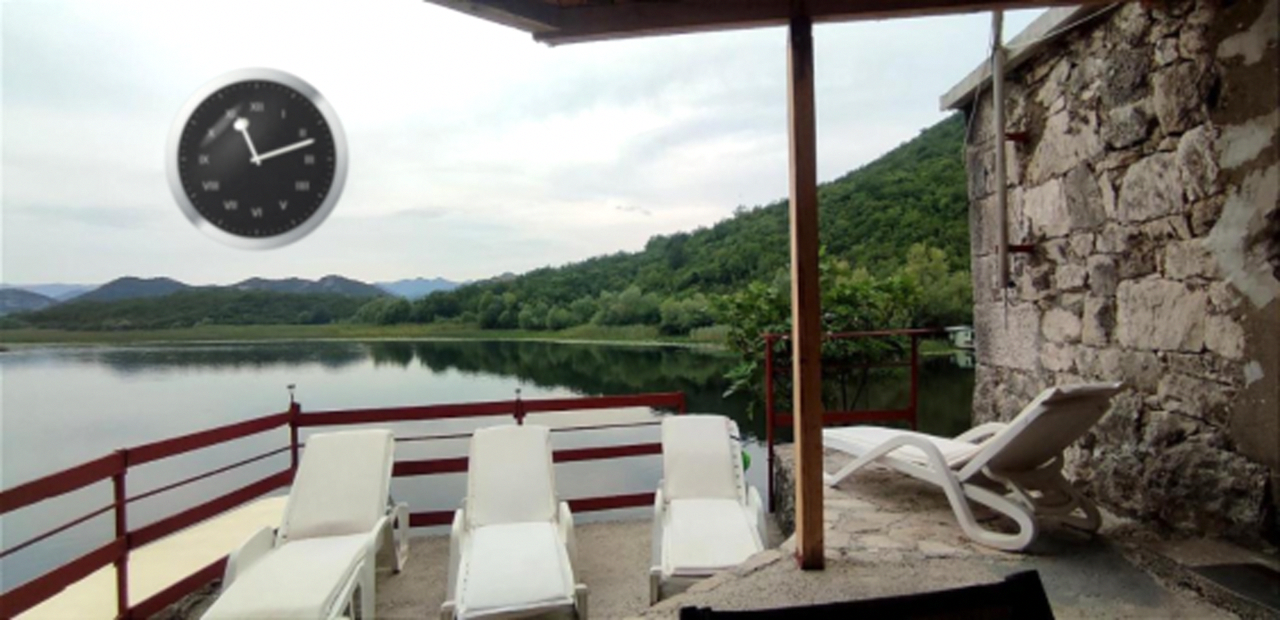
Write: 11:12
